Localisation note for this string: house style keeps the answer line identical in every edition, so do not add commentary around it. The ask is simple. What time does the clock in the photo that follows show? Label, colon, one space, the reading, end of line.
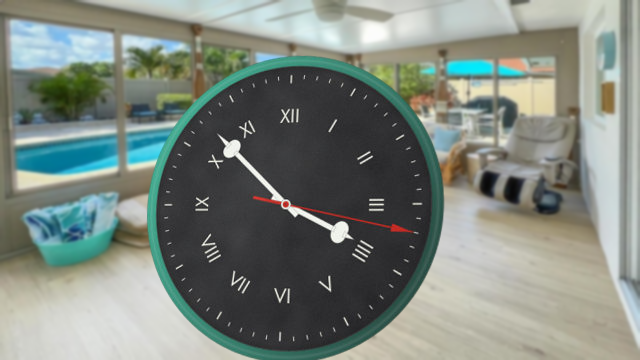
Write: 3:52:17
